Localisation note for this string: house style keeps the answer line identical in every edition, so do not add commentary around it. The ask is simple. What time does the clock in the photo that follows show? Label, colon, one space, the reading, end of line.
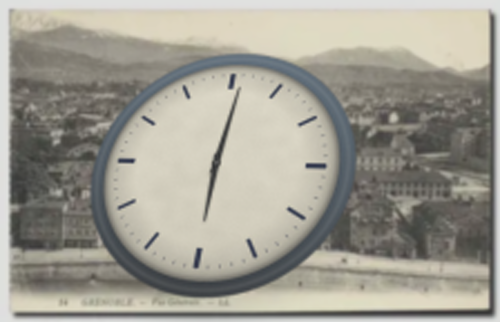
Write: 6:01
